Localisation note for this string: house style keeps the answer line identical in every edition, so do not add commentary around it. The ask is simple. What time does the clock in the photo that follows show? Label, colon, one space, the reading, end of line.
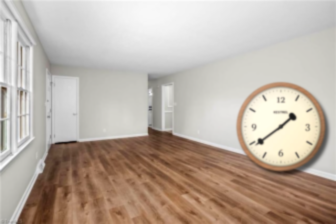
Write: 1:39
